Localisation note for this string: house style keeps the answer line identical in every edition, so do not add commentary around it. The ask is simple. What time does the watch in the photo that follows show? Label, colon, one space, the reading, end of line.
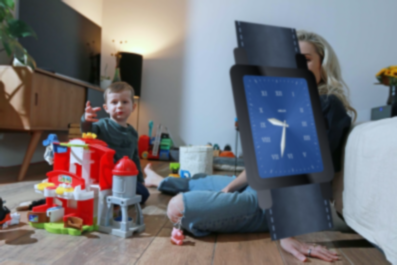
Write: 9:33
